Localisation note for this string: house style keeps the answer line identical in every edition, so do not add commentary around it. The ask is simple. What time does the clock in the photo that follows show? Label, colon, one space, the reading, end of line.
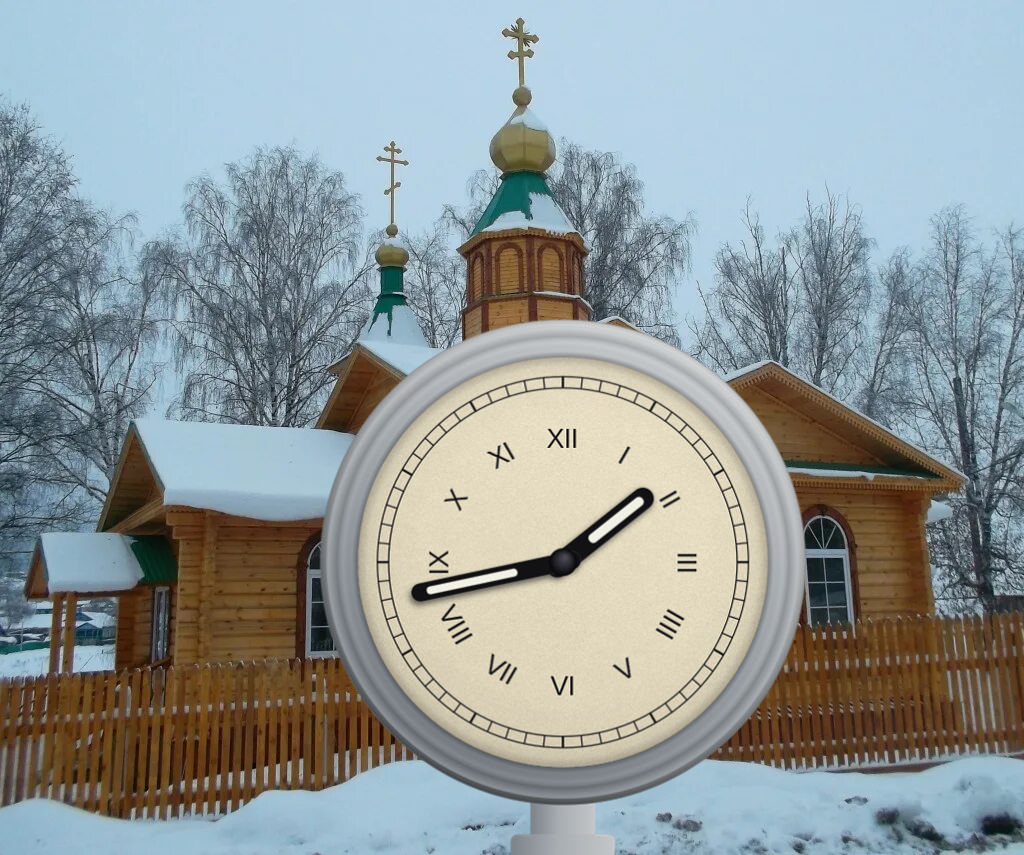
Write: 1:43
